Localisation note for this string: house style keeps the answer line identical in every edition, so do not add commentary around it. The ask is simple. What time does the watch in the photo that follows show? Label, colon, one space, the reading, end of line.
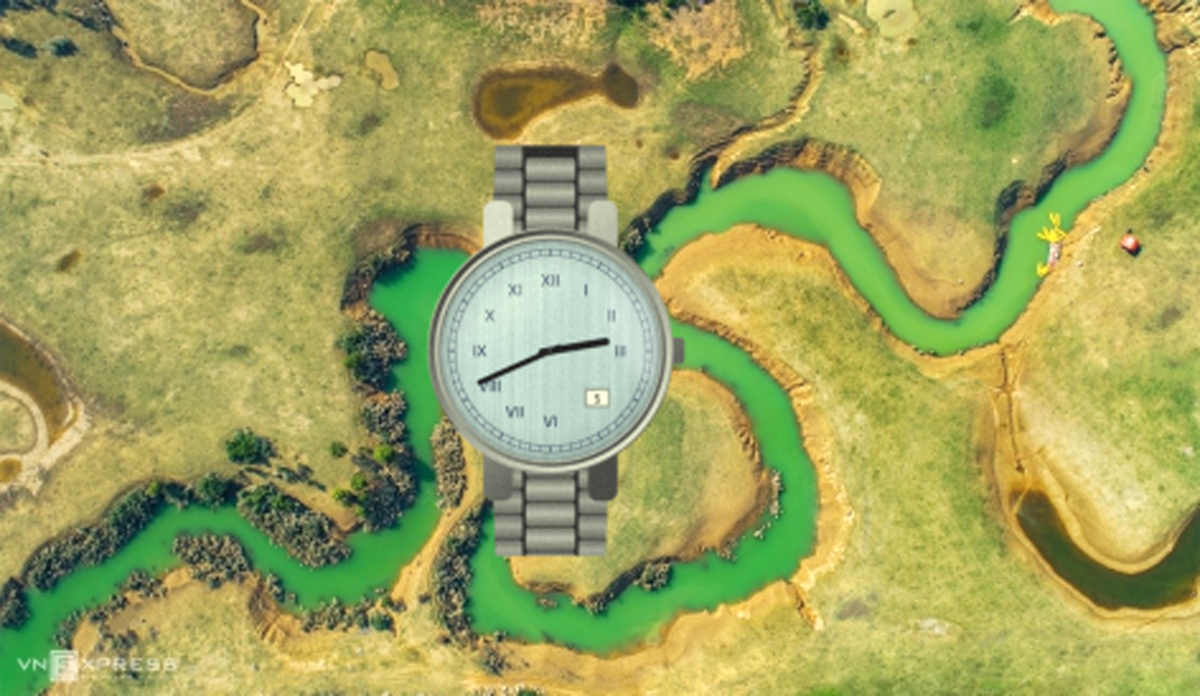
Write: 2:41
